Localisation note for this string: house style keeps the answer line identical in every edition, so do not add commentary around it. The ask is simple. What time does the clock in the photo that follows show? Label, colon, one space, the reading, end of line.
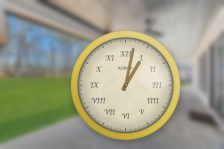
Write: 1:02
